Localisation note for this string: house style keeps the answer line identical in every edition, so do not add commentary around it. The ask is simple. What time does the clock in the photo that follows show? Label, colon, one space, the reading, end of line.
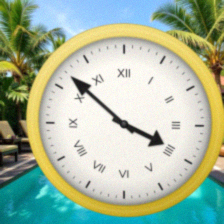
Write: 3:52
